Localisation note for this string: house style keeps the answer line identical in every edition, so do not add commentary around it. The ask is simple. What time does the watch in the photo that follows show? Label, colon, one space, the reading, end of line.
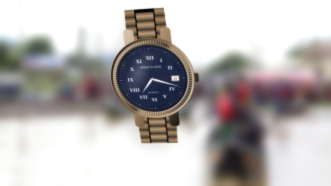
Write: 7:18
